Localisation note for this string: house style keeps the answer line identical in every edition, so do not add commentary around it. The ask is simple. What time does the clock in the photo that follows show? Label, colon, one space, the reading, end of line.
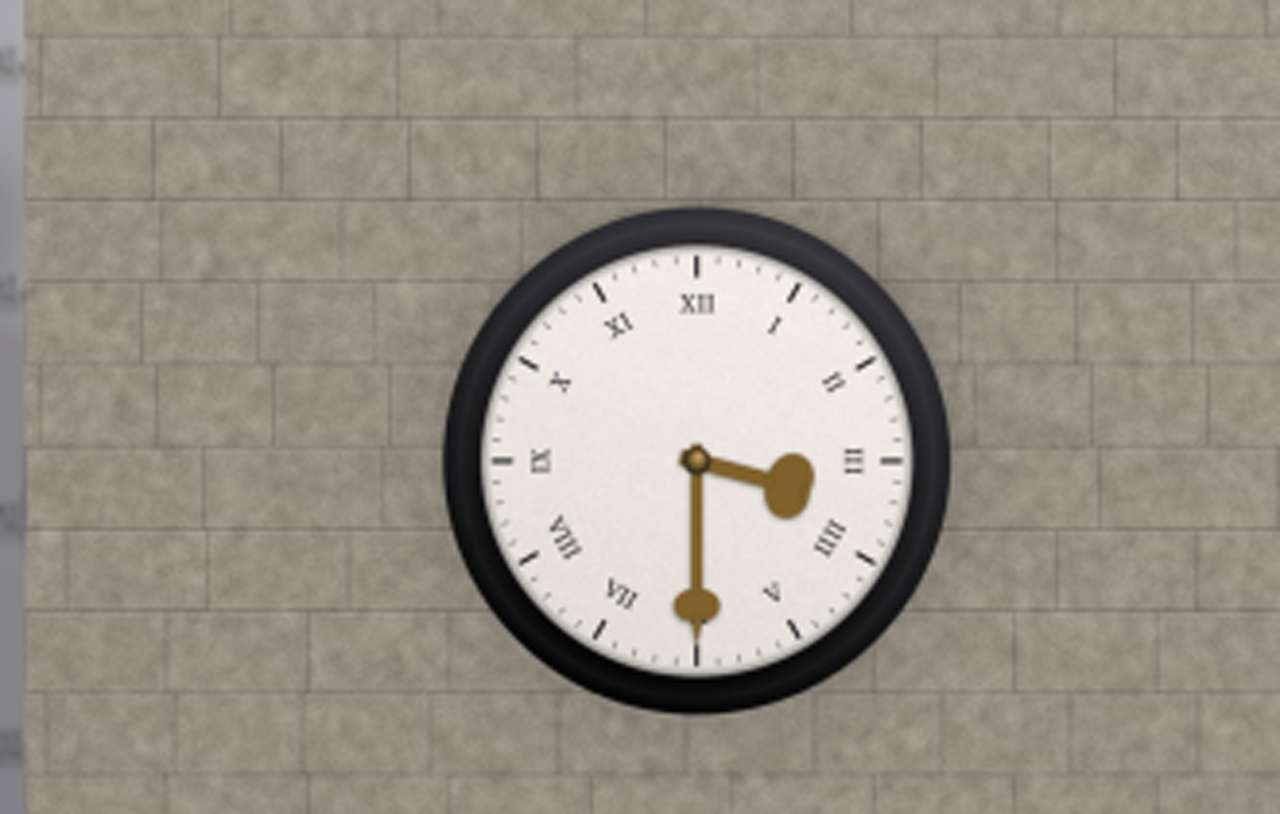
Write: 3:30
